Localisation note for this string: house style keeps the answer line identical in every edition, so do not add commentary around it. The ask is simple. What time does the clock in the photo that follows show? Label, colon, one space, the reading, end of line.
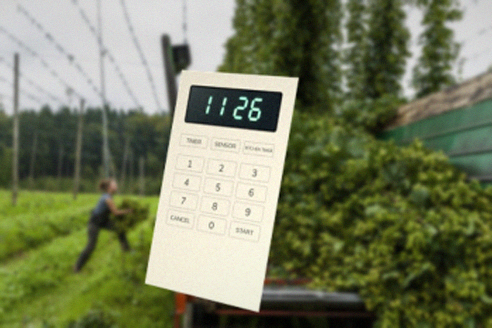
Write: 11:26
